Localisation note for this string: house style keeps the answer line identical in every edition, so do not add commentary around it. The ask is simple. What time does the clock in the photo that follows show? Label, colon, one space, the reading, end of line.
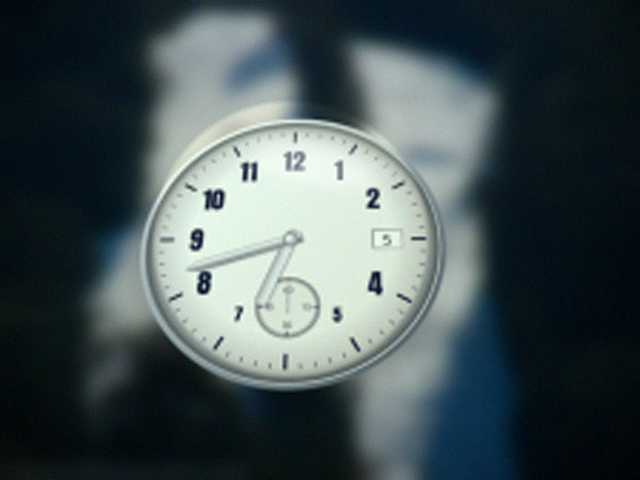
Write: 6:42
